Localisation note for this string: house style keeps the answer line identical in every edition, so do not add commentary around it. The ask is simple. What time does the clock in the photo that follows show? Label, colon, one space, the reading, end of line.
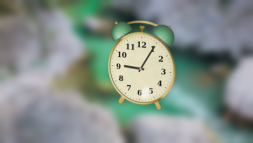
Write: 9:05
